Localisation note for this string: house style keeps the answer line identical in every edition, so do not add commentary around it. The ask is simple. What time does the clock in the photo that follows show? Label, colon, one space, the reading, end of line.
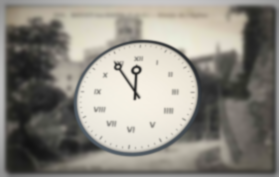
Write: 11:54
